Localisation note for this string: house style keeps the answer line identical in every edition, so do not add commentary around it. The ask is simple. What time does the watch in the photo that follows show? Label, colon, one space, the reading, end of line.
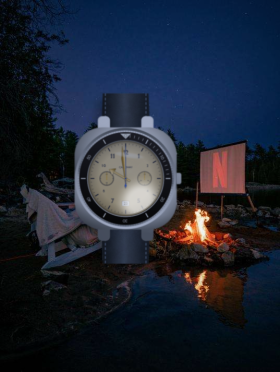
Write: 9:59
